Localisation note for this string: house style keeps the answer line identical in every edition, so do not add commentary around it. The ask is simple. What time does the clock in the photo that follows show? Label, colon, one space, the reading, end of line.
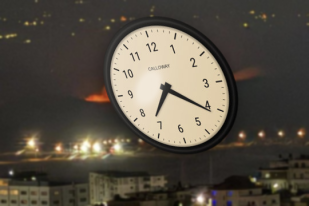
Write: 7:21
